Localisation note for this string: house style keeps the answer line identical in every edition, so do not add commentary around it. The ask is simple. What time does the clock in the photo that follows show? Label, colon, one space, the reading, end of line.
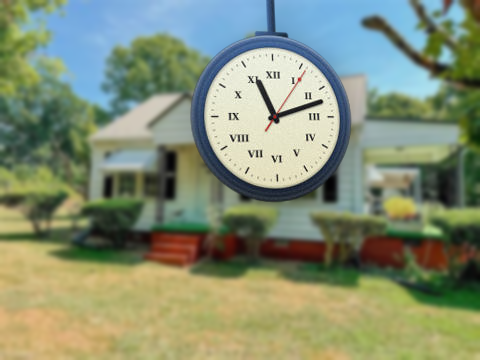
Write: 11:12:06
